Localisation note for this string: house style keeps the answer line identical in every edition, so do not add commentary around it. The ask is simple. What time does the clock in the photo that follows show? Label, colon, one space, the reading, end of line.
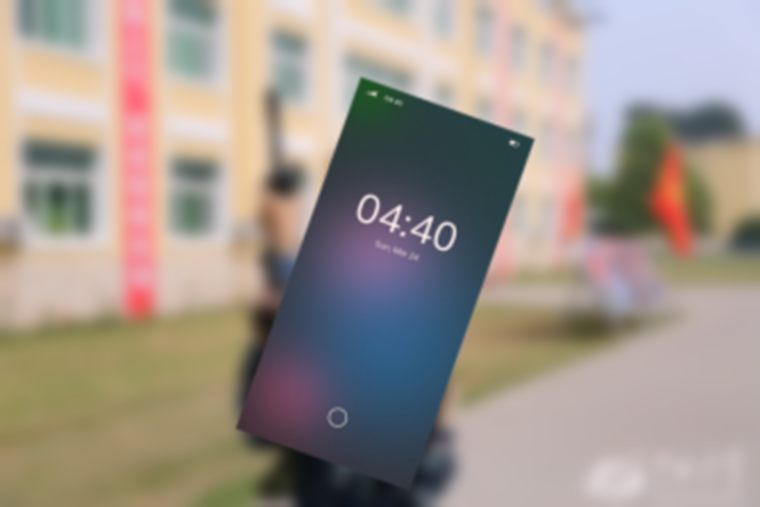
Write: 4:40
